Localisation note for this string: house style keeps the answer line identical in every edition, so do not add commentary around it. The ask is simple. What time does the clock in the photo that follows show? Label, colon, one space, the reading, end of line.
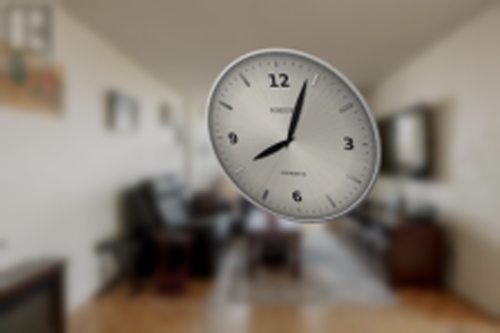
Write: 8:04
